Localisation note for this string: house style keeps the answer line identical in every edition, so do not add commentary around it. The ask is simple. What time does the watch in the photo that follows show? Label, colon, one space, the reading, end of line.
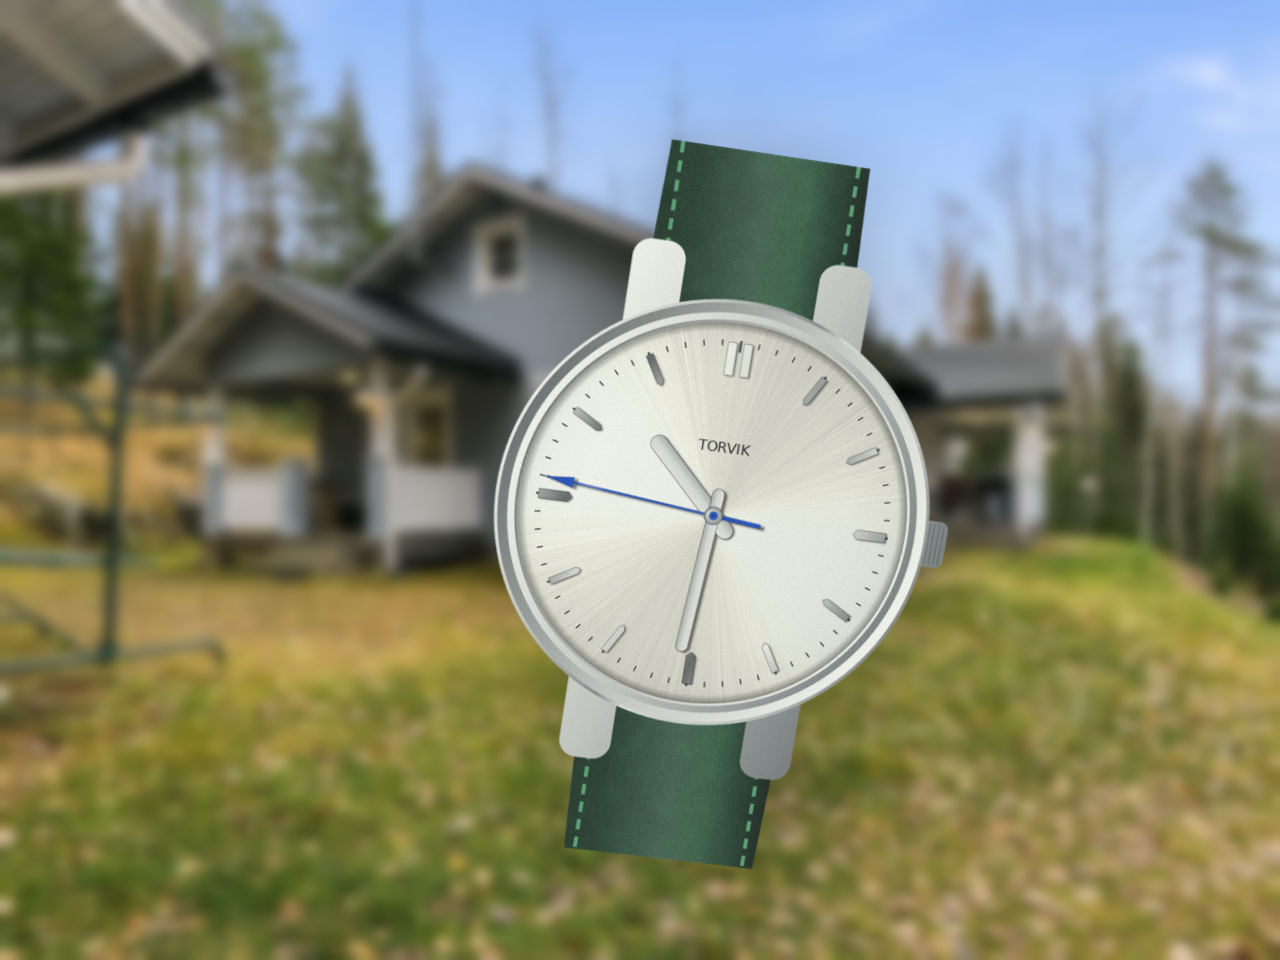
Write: 10:30:46
